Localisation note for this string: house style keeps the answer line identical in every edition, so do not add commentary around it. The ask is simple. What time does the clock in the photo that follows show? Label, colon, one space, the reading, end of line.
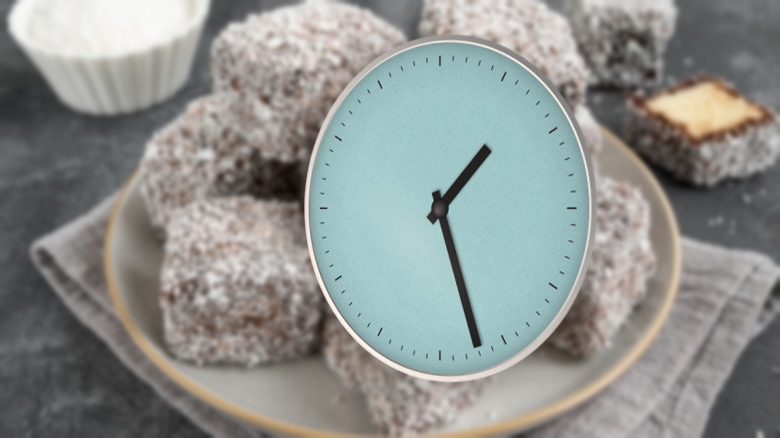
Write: 1:27
